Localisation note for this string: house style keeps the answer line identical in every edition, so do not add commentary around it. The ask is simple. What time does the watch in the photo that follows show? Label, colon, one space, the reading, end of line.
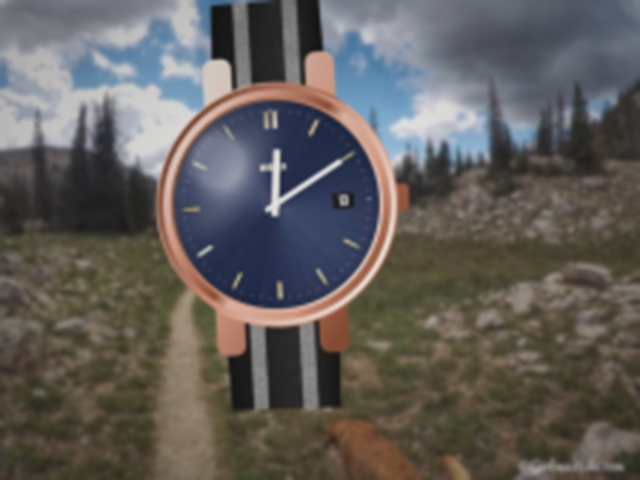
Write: 12:10
